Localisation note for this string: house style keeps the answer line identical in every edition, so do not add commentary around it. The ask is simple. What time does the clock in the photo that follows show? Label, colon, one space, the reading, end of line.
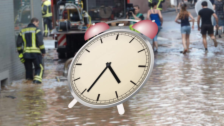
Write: 4:34
